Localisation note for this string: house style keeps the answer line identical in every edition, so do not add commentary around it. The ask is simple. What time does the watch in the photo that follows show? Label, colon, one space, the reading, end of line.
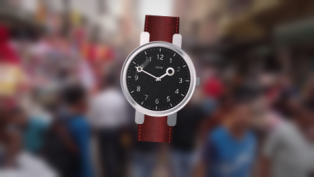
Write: 1:49
